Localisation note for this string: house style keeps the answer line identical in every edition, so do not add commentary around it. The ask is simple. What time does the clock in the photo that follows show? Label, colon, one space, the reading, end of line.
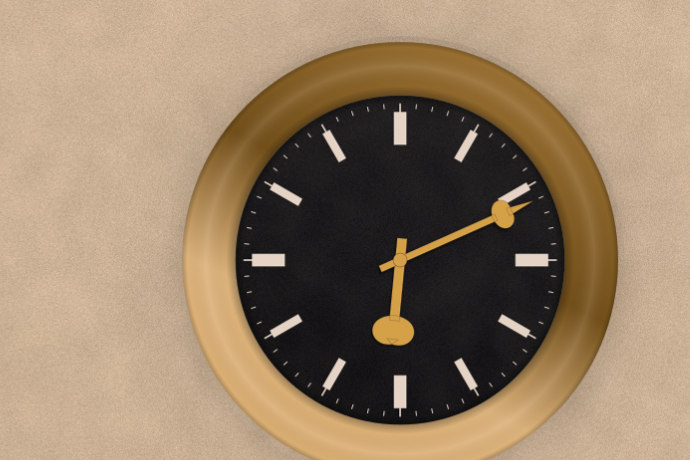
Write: 6:11
